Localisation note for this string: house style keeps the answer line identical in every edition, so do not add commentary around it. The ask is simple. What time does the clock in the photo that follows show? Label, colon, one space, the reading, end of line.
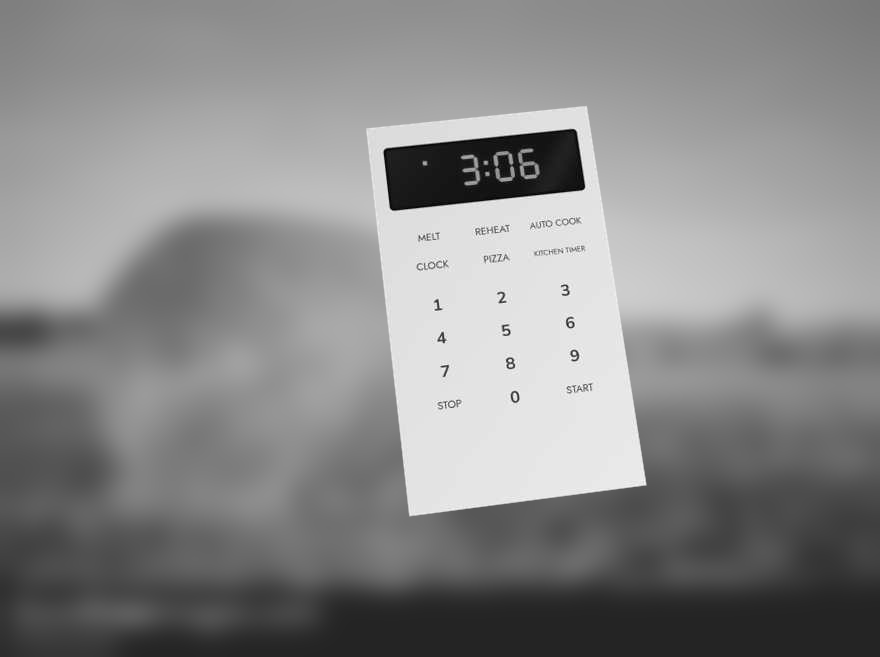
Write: 3:06
